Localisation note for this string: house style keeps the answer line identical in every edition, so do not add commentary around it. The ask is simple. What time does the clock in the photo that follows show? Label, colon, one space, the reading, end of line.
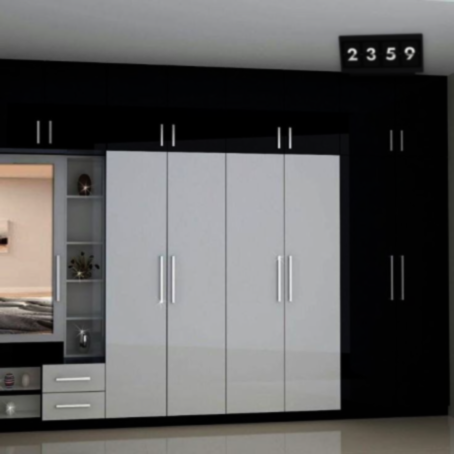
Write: 23:59
